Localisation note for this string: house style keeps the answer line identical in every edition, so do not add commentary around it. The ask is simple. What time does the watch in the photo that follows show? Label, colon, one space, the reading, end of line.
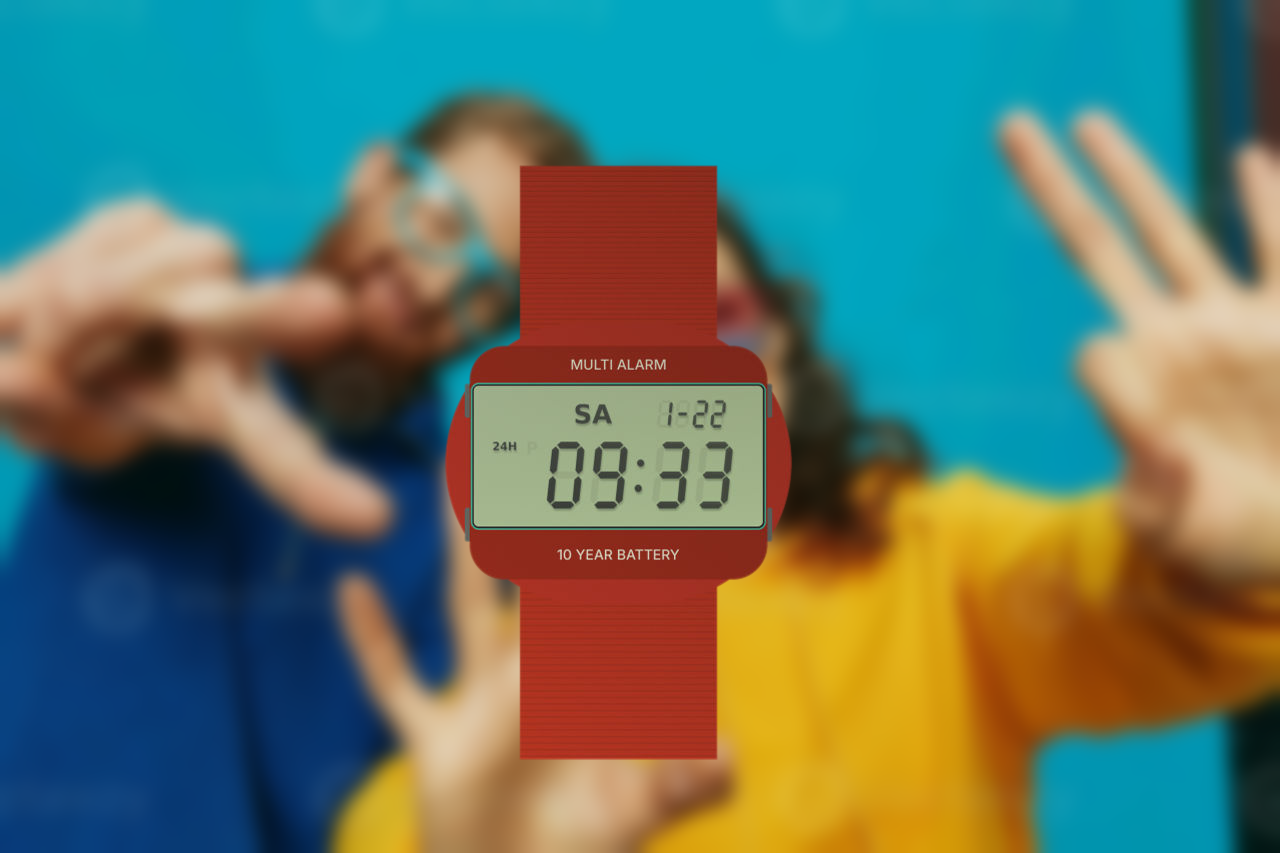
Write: 9:33
